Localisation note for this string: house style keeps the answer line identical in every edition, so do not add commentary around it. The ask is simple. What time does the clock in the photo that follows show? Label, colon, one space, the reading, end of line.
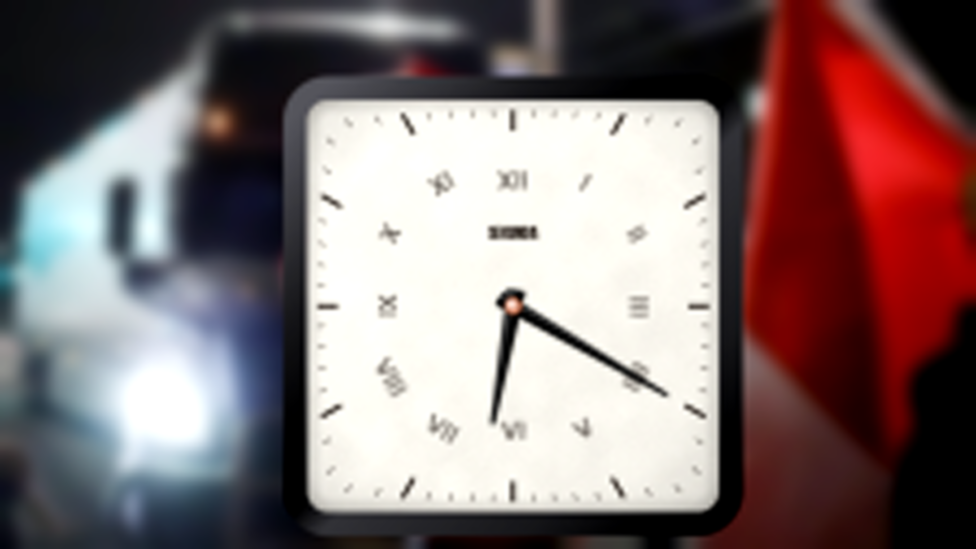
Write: 6:20
